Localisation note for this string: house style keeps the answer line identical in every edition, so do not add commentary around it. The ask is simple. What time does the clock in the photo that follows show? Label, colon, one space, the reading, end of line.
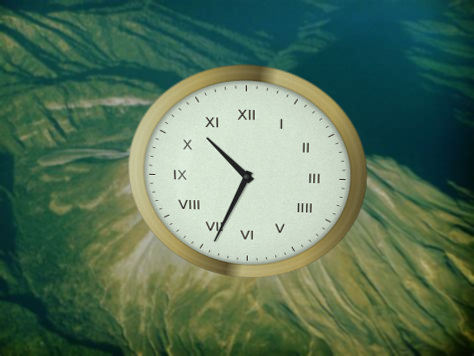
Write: 10:34
